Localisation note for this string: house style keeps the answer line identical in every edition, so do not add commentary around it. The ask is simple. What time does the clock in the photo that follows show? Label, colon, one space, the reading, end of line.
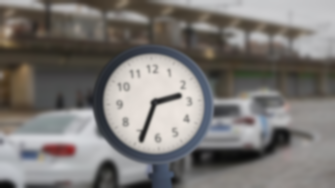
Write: 2:34
